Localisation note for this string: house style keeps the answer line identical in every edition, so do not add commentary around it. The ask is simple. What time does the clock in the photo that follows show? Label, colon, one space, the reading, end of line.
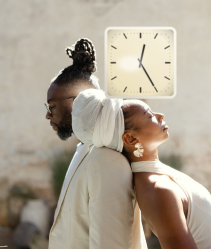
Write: 12:25
